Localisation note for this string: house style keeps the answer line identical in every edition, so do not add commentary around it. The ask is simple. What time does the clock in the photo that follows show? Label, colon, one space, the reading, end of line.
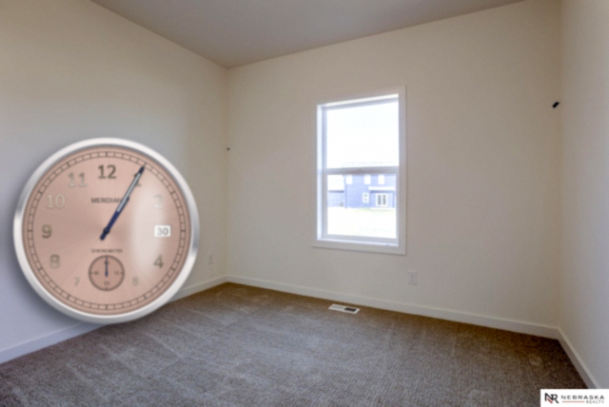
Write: 1:05
